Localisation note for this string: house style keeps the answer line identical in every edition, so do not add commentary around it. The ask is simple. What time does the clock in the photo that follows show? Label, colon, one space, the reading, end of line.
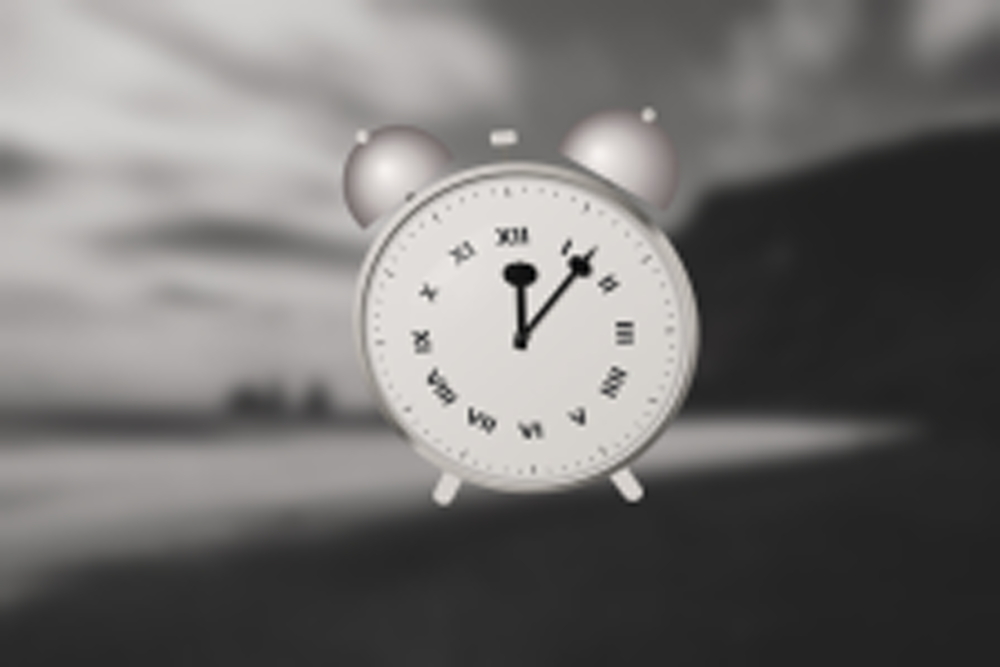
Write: 12:07
